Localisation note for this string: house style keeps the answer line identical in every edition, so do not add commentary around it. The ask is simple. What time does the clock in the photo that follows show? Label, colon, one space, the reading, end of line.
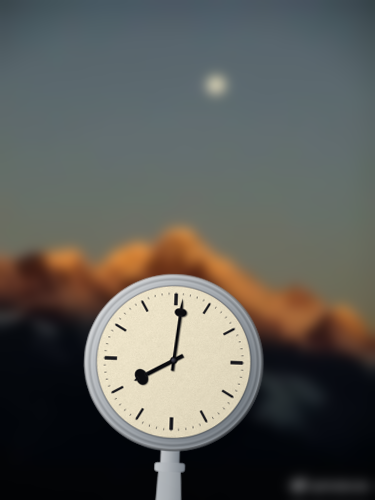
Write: 8:01
